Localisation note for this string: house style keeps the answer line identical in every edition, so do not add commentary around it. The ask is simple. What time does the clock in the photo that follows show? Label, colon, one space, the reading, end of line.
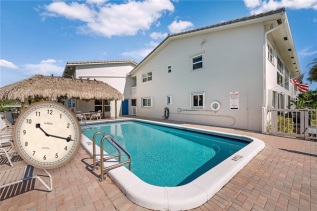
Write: 10:16
